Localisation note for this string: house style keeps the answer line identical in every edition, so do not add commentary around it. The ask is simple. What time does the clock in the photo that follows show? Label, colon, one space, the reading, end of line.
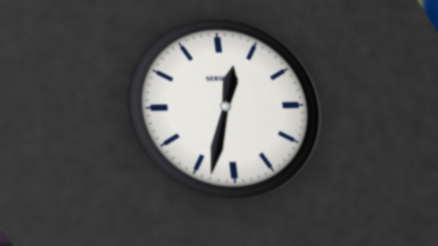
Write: 12:33
